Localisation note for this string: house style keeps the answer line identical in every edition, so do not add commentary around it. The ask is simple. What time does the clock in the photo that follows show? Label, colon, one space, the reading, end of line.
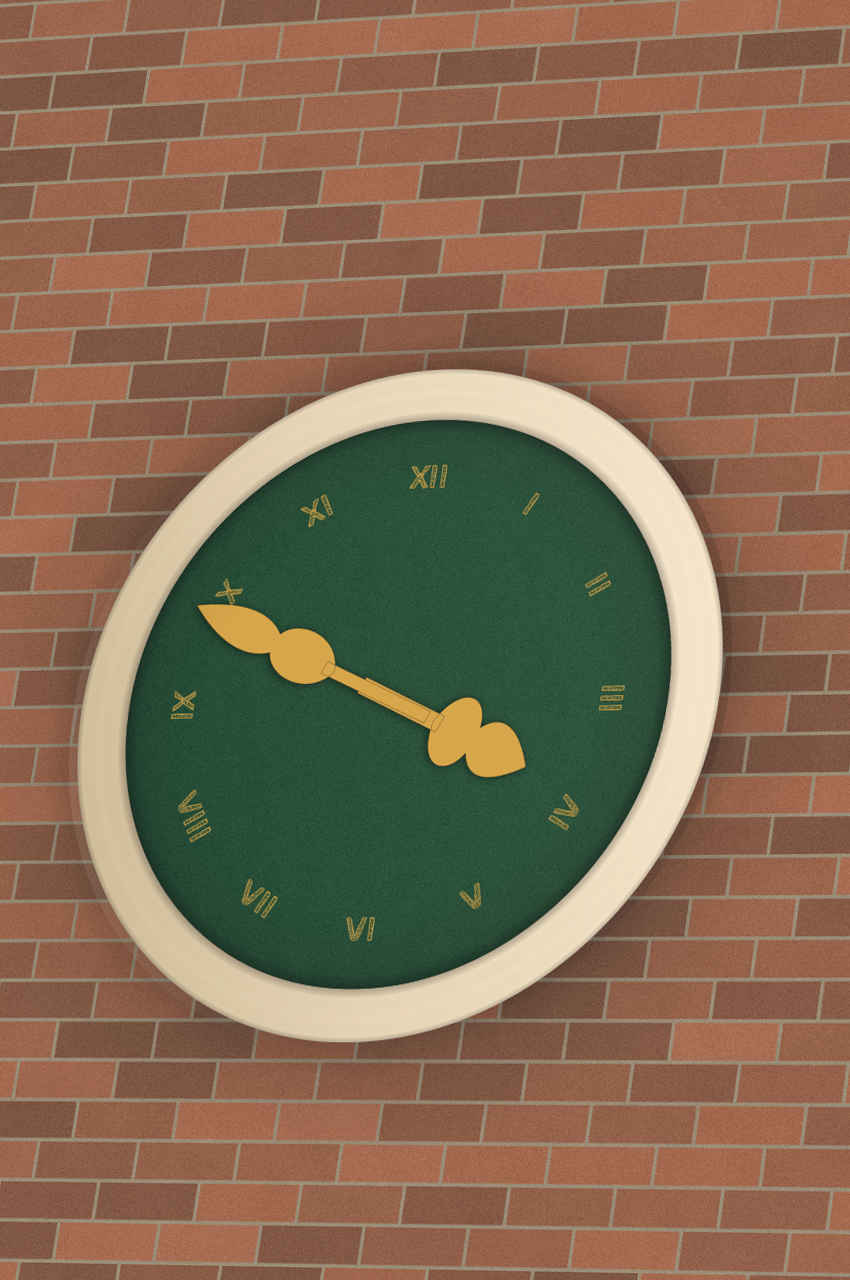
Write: 3:49
